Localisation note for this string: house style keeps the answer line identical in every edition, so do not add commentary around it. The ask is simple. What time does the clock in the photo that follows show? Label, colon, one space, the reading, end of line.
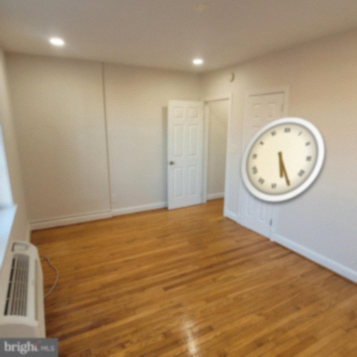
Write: 5:25
